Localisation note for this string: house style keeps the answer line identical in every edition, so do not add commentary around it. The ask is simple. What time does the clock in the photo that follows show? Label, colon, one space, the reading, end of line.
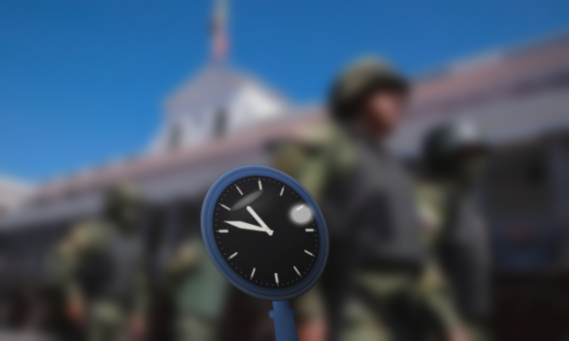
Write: 10:47
